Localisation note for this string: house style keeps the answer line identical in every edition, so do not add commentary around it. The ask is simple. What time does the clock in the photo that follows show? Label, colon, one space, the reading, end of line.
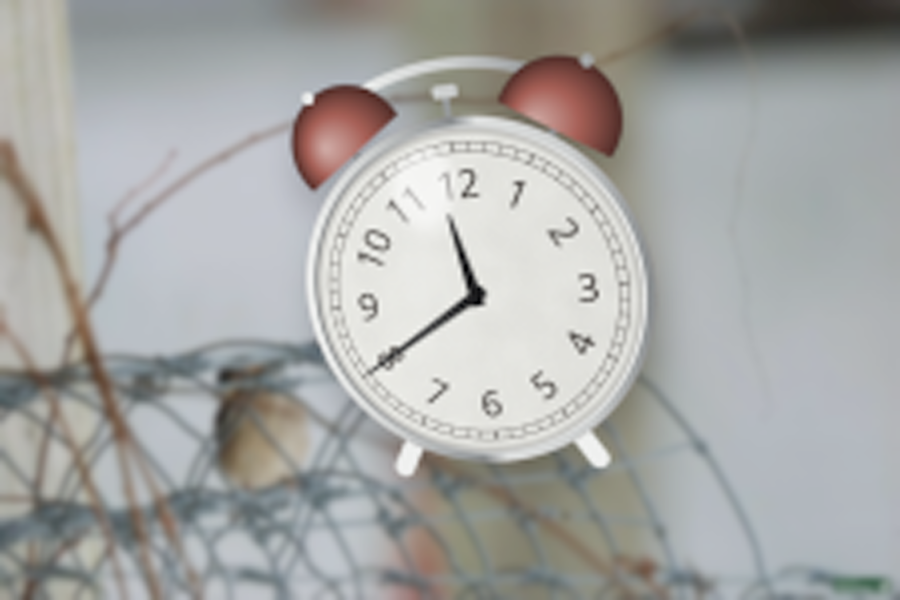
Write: 11:40
